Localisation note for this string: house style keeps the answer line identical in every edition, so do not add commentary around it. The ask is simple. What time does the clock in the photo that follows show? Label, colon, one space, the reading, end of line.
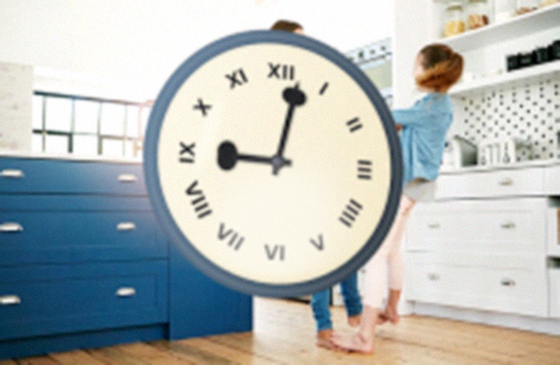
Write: 9:02
